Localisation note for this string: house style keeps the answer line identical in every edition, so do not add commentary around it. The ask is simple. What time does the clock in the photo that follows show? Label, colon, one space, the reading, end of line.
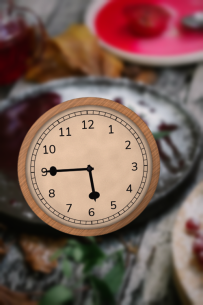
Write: 5:45
